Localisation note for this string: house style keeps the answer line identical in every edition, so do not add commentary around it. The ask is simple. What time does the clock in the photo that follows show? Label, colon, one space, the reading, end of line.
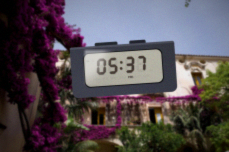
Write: 5:37
